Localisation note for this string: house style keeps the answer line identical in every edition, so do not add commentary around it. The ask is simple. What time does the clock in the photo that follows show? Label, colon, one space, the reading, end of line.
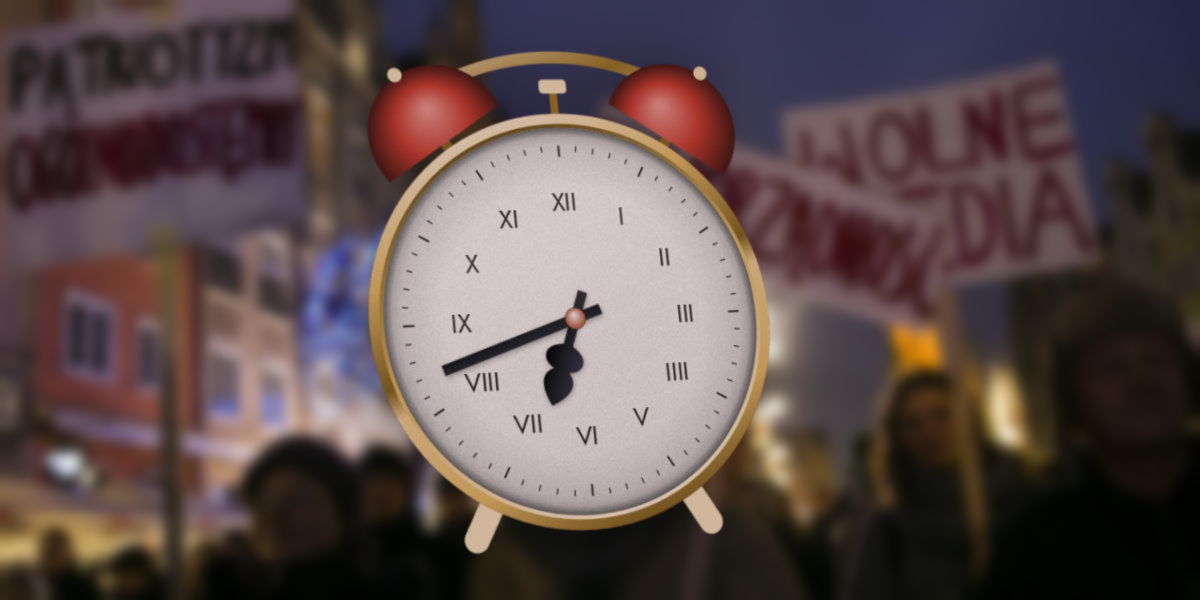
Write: 6:42
